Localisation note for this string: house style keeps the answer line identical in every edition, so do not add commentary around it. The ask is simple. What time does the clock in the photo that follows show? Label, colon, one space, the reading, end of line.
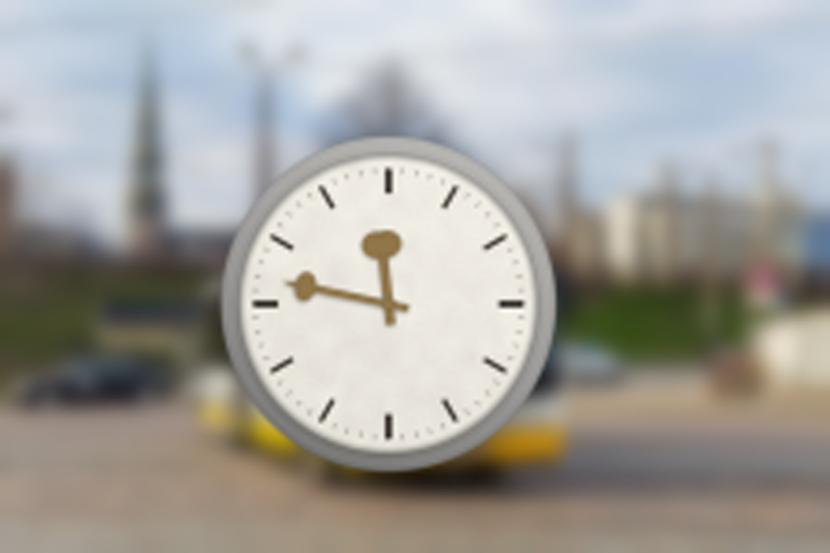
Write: 11:47
